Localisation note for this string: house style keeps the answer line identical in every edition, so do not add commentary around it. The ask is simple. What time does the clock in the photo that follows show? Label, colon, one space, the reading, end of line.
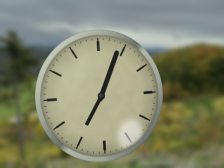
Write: 7:04
